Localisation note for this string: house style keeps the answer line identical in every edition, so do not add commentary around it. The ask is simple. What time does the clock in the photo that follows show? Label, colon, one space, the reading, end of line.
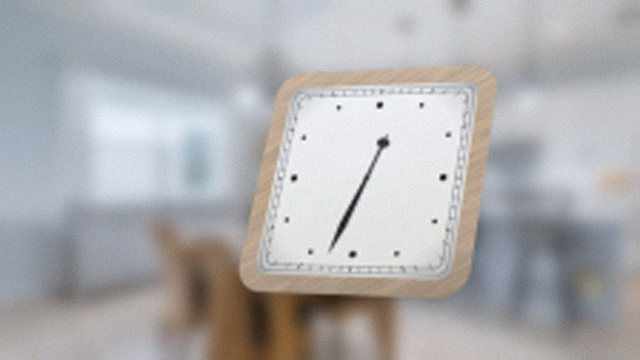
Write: 12:33
